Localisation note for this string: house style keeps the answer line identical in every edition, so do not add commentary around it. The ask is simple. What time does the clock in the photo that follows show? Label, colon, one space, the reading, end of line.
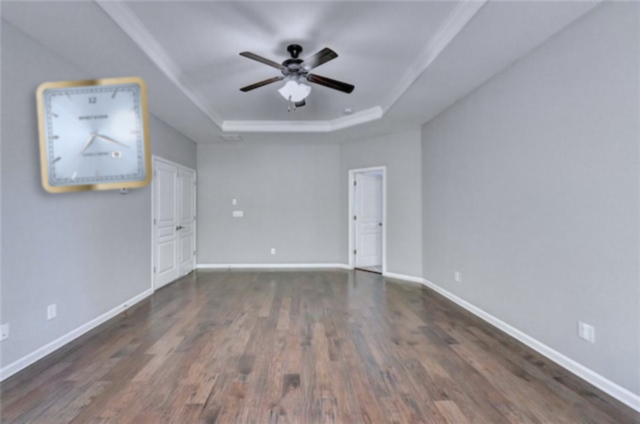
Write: 7:19
